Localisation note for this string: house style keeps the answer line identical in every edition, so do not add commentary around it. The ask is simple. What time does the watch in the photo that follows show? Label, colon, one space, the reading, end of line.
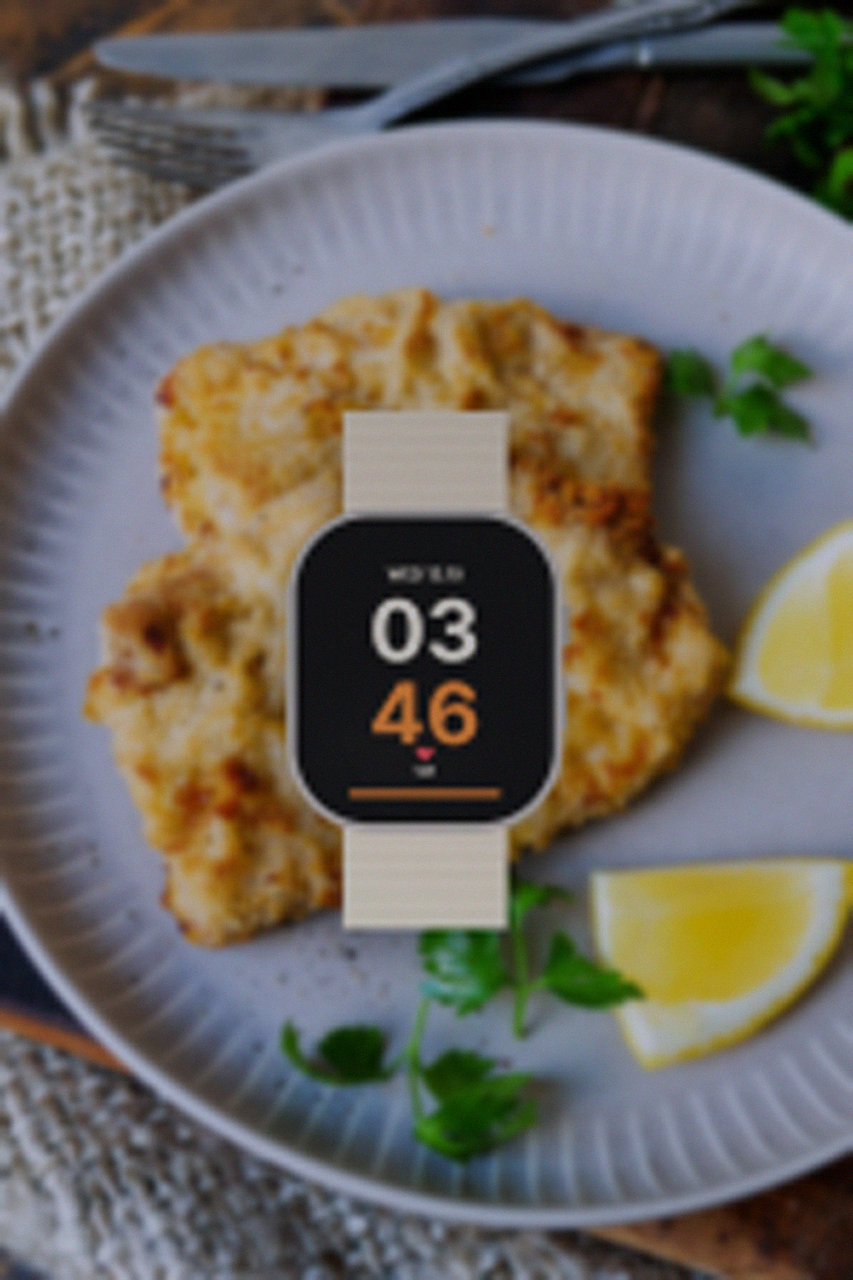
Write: 3:46
